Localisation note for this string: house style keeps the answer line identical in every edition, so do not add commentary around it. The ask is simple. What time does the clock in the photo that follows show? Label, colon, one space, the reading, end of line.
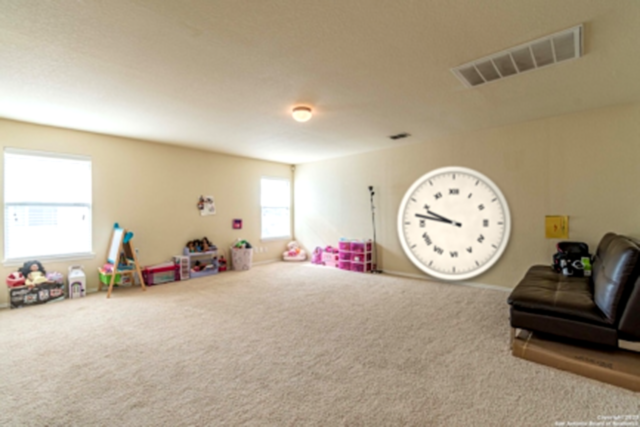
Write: 9:47
